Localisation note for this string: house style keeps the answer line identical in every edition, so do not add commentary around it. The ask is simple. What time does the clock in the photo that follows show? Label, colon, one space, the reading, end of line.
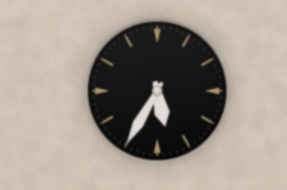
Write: 5:35
